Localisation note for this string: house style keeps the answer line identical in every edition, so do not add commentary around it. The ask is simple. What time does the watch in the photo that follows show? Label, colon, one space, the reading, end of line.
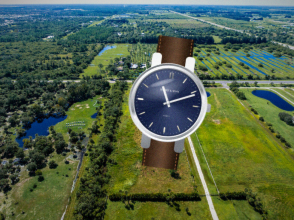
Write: 11:11
